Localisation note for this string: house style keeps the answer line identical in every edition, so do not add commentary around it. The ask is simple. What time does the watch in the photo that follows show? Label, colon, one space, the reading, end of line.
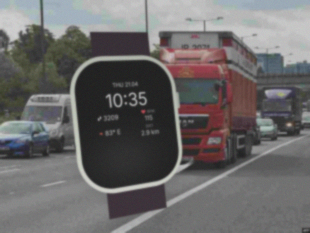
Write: 10:35
